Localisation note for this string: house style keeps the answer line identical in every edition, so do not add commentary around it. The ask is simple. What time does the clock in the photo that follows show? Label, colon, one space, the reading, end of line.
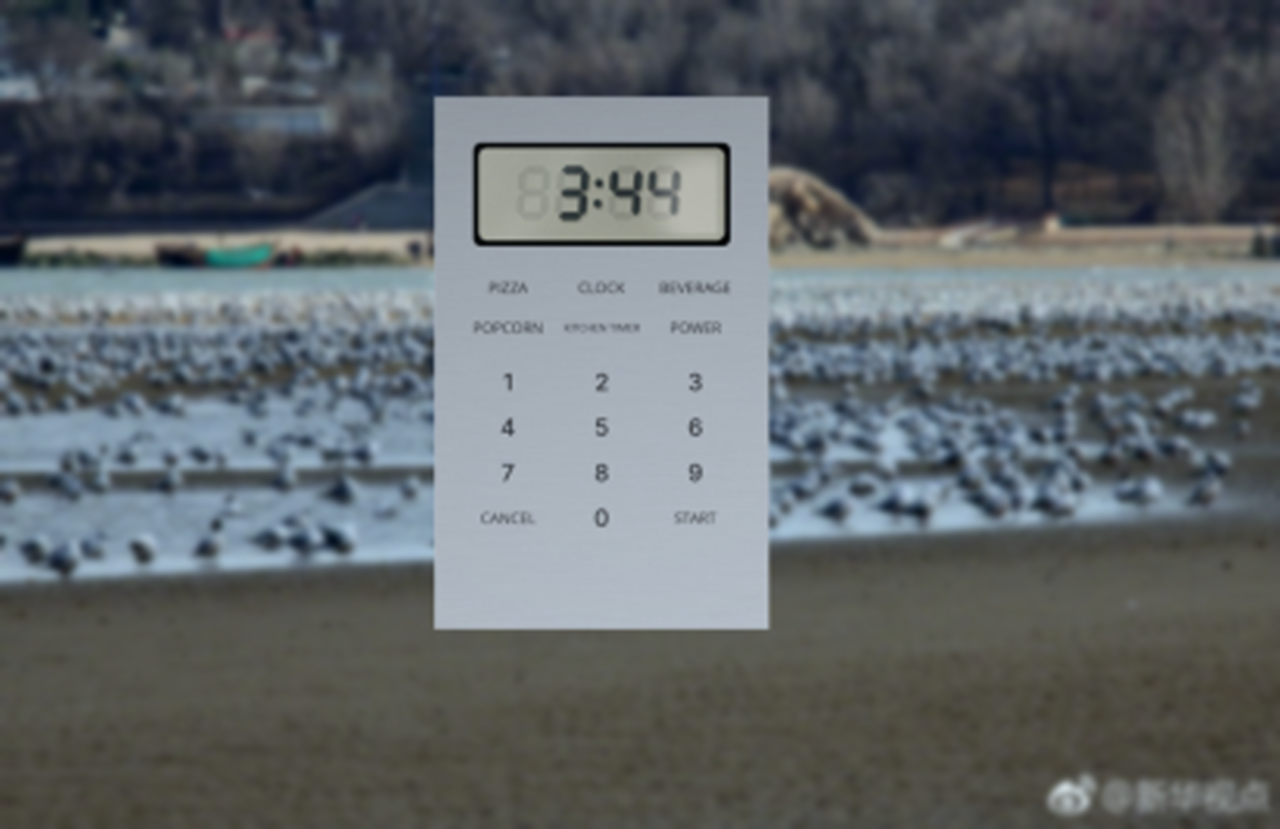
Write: 3:44
